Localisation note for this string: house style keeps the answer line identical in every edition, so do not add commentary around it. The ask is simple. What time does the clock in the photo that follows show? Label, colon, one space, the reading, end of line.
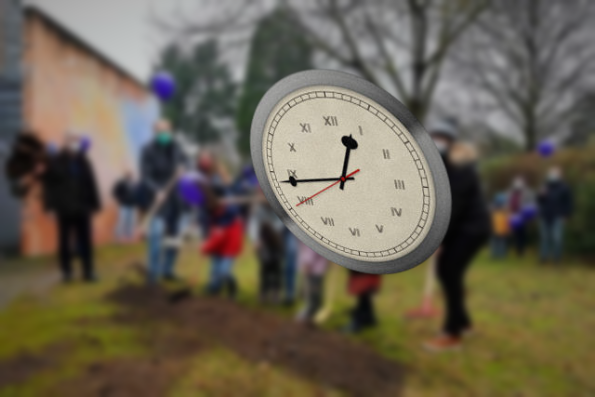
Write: 12:43:40
